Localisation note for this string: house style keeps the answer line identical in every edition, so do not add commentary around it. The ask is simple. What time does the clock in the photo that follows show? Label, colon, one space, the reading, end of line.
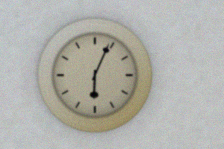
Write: 6:04
